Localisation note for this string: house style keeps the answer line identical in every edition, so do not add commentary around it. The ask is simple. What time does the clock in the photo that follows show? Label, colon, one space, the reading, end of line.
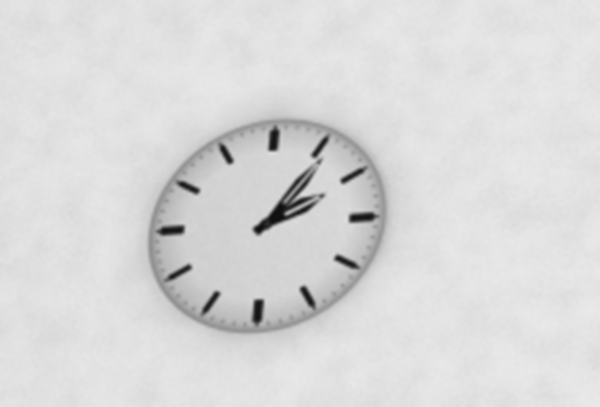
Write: 2:06
